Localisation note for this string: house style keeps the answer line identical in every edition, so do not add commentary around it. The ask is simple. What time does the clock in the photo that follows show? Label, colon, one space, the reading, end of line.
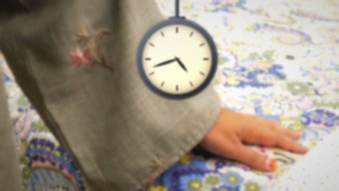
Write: 4:42
